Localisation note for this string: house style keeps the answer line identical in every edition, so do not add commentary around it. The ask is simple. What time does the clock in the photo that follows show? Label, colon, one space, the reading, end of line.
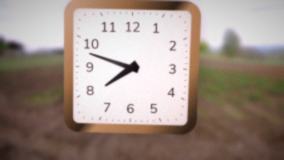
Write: 7:48
